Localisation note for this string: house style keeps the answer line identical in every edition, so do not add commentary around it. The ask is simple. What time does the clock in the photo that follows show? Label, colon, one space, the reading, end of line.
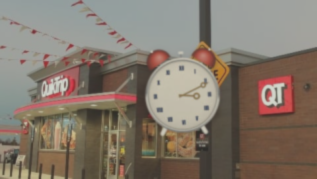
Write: 3:11
